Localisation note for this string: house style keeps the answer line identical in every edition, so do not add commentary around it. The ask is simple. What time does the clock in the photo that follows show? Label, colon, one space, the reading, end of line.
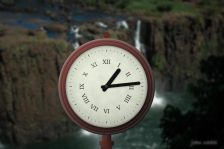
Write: 1:14
